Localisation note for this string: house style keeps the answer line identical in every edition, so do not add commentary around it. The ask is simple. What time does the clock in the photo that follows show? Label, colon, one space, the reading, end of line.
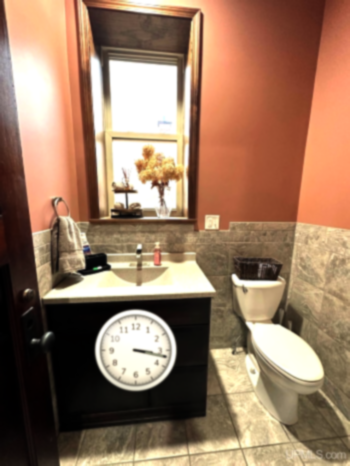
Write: 3:17
